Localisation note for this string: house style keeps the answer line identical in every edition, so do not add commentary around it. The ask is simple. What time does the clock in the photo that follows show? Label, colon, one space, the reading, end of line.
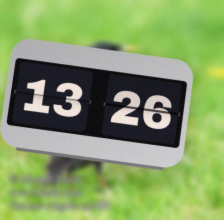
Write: 13:26
